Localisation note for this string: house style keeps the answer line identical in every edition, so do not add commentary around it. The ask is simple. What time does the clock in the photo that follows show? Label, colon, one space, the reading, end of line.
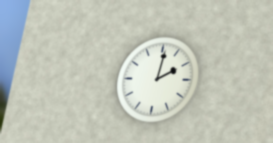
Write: 2:01
